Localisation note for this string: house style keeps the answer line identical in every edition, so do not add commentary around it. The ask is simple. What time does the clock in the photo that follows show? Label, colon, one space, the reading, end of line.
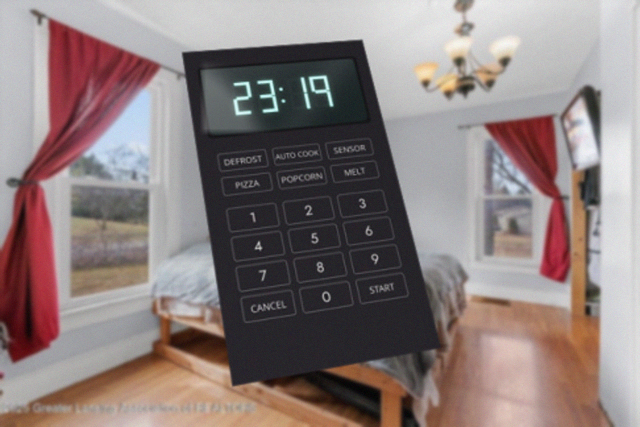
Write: 23:19
